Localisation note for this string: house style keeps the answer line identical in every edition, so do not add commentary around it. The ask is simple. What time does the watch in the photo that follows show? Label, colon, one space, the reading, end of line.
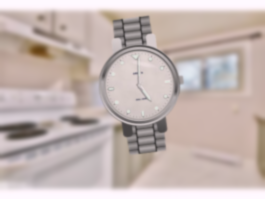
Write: 5:01
